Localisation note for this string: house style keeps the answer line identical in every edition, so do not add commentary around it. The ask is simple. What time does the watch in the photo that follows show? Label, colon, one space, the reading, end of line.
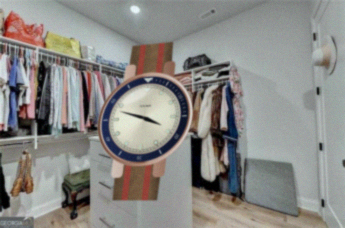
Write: 3:48
